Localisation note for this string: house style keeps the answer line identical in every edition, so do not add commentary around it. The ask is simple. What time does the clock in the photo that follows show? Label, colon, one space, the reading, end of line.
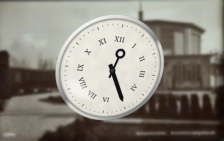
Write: 12:25
